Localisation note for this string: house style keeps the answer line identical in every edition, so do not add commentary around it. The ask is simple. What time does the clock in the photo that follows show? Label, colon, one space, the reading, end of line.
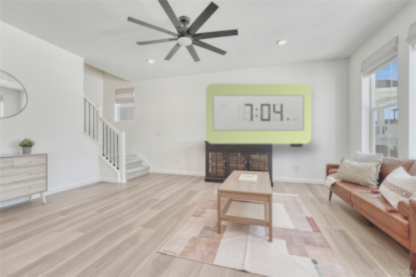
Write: 7:04
